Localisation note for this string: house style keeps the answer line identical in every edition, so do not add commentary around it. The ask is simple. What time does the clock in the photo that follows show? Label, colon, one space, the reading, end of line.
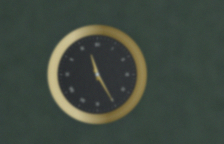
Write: 11:25
